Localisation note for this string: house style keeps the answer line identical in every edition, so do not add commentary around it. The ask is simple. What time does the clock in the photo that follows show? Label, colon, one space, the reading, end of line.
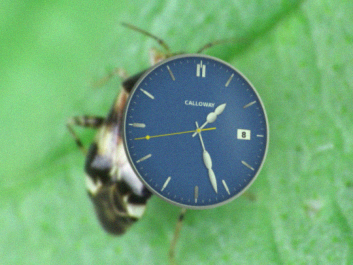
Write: 1:26:43
